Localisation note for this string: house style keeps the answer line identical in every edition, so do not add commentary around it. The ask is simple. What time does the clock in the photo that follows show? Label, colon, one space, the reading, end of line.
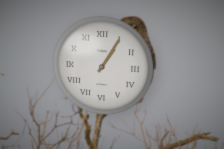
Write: 1:05
